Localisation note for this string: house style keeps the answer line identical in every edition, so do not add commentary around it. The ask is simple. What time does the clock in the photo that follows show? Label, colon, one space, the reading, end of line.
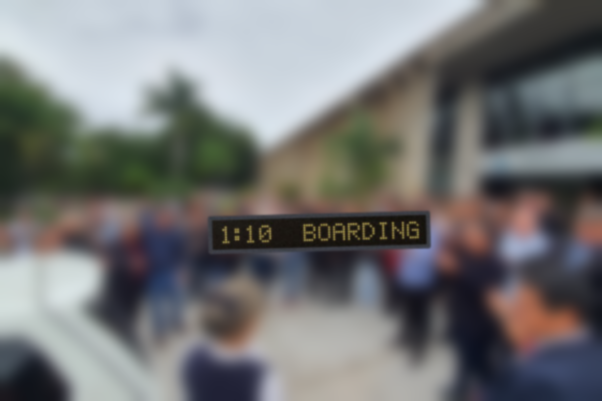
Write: 1:10
